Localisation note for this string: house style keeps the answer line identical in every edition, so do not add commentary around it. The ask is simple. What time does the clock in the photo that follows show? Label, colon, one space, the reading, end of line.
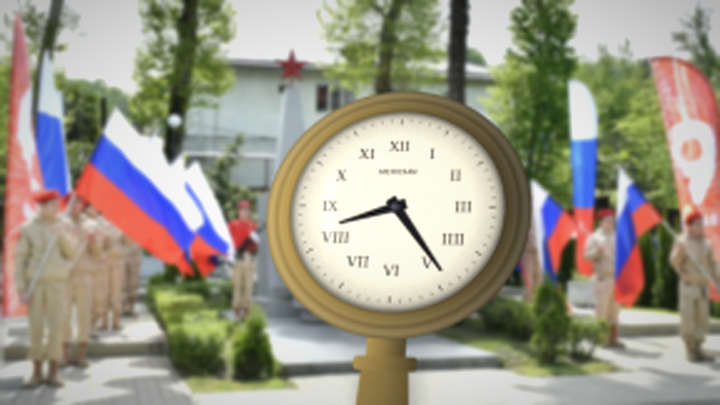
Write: 8:24
